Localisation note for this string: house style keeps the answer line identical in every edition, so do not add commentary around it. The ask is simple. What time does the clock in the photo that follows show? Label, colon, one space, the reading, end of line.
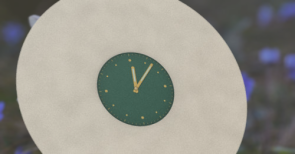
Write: 12:07
